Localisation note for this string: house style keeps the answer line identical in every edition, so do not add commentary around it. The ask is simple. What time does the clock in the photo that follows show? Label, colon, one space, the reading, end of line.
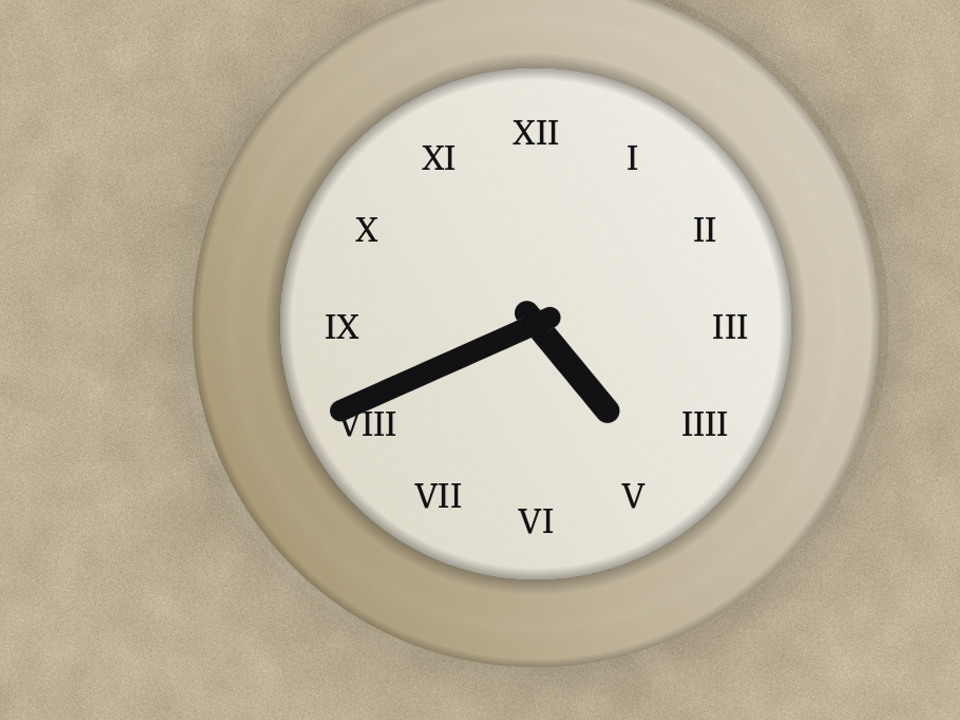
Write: 4:41
